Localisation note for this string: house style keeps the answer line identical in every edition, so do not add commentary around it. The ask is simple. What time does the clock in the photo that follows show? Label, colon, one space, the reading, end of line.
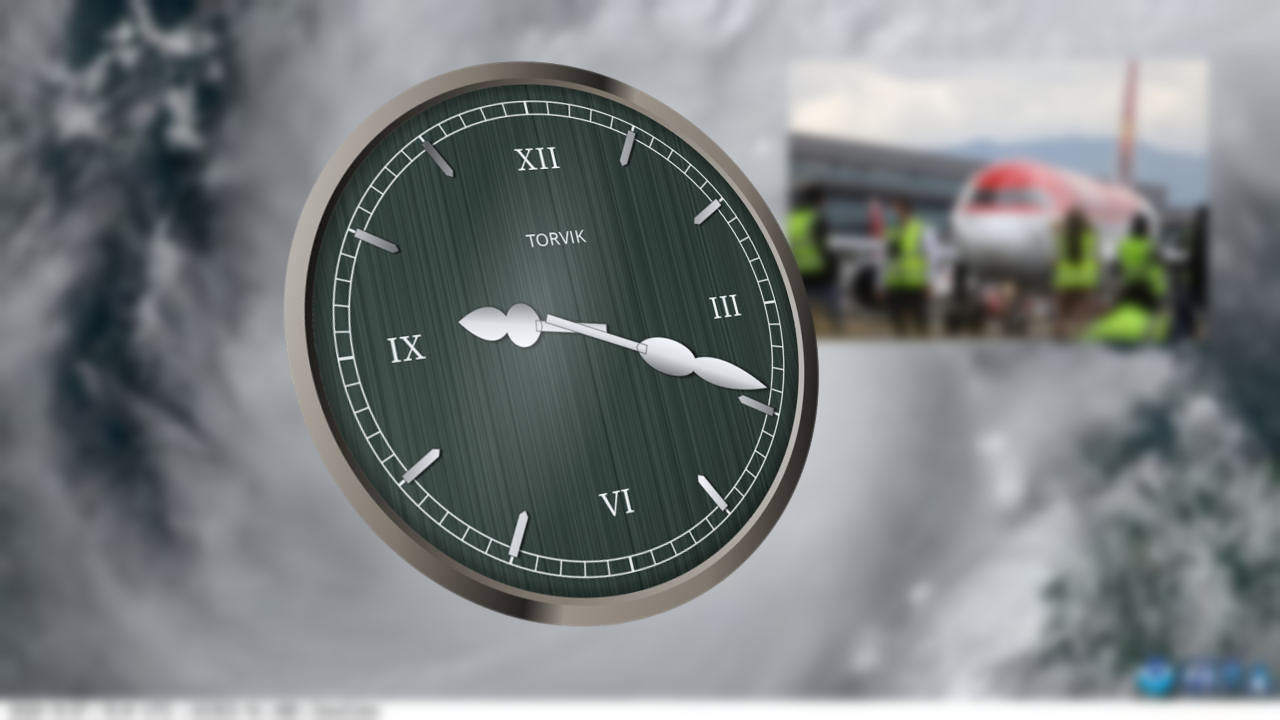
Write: 9:19
